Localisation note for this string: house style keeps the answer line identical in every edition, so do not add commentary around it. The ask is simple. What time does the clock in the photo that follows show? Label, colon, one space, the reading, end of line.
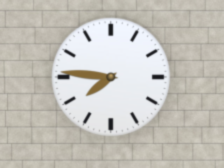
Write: 7:46
